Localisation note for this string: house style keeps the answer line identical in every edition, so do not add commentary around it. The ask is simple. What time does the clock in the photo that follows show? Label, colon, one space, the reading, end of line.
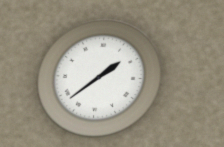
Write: 1:38
